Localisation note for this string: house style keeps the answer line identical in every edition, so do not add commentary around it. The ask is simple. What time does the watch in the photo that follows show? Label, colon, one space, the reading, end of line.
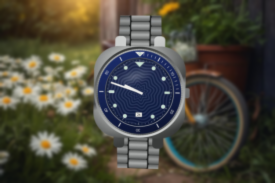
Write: 9:48
